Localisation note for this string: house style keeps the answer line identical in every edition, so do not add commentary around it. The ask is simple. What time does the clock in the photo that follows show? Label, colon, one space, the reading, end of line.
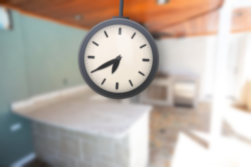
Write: 6:40
